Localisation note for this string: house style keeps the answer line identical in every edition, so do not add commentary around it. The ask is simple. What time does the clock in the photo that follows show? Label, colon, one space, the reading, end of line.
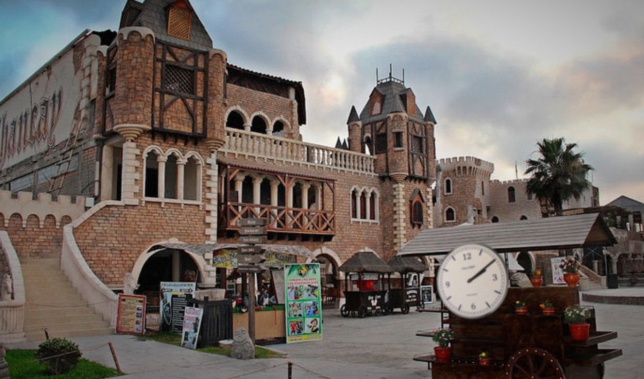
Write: 2:10
